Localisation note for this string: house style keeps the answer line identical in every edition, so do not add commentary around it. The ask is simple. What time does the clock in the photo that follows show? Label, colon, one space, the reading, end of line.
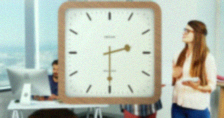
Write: 2:30
